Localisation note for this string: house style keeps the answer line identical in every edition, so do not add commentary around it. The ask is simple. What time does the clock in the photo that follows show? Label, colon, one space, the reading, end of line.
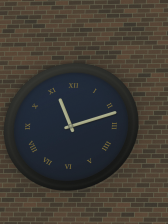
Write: 11:12
